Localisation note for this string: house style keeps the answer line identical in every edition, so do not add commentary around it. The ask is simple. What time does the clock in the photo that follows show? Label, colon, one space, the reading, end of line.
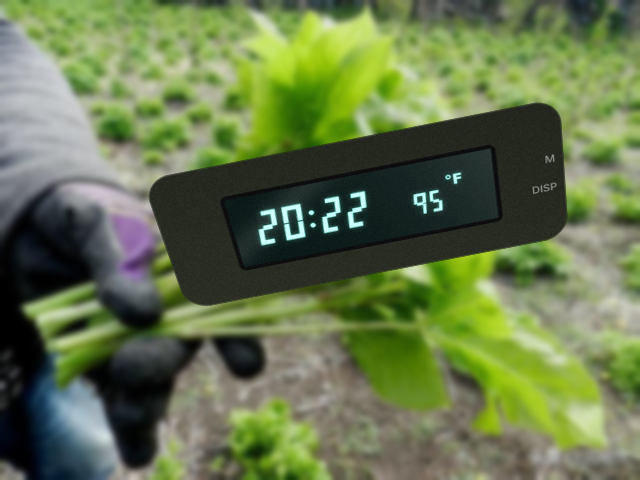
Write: 20:22
